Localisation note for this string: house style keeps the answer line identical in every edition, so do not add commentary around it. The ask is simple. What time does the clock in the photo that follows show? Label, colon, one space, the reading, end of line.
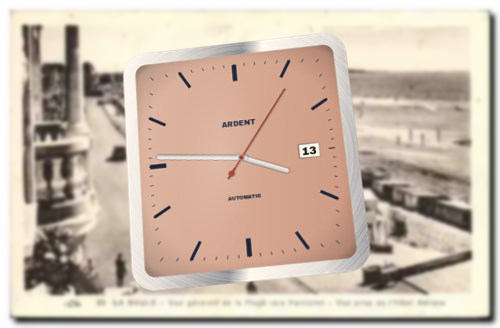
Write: 3:46:06
